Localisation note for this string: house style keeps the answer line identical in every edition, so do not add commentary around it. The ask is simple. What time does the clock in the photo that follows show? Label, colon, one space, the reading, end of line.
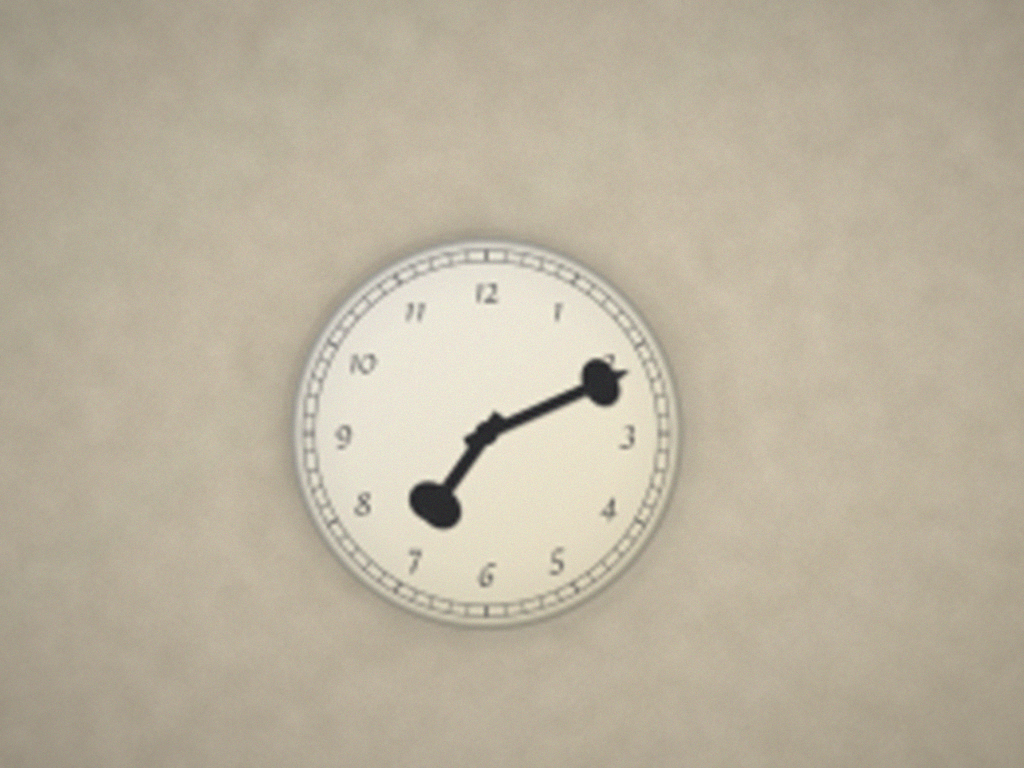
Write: 7:11
